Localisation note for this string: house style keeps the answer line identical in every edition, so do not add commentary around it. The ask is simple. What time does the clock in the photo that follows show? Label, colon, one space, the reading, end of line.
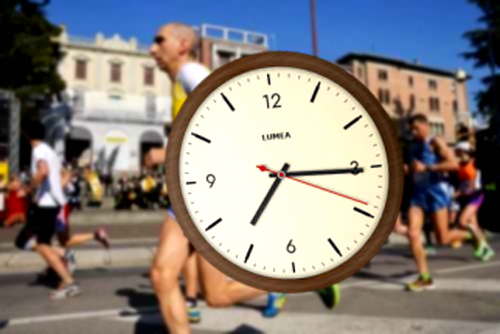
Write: 7:15:19
